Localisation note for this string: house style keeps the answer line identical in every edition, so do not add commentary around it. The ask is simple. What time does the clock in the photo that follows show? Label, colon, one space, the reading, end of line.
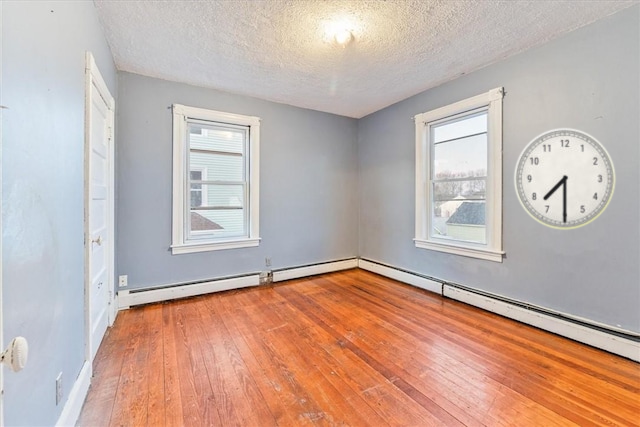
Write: 7:30
